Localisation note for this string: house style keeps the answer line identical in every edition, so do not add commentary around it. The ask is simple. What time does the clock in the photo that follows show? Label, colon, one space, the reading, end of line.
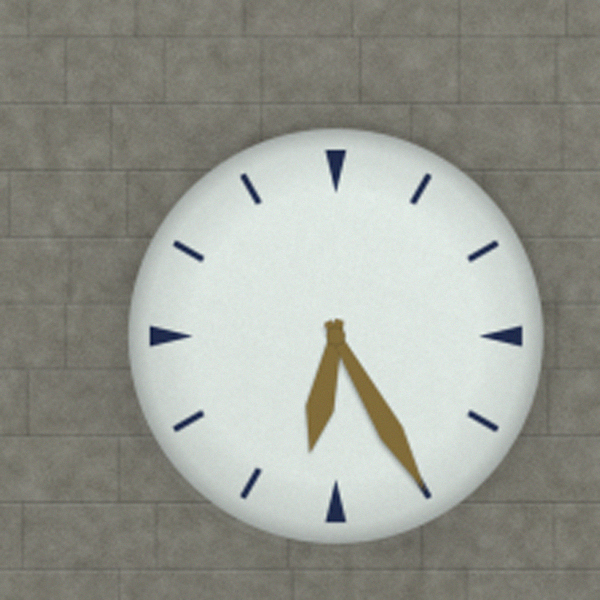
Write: 6:25
